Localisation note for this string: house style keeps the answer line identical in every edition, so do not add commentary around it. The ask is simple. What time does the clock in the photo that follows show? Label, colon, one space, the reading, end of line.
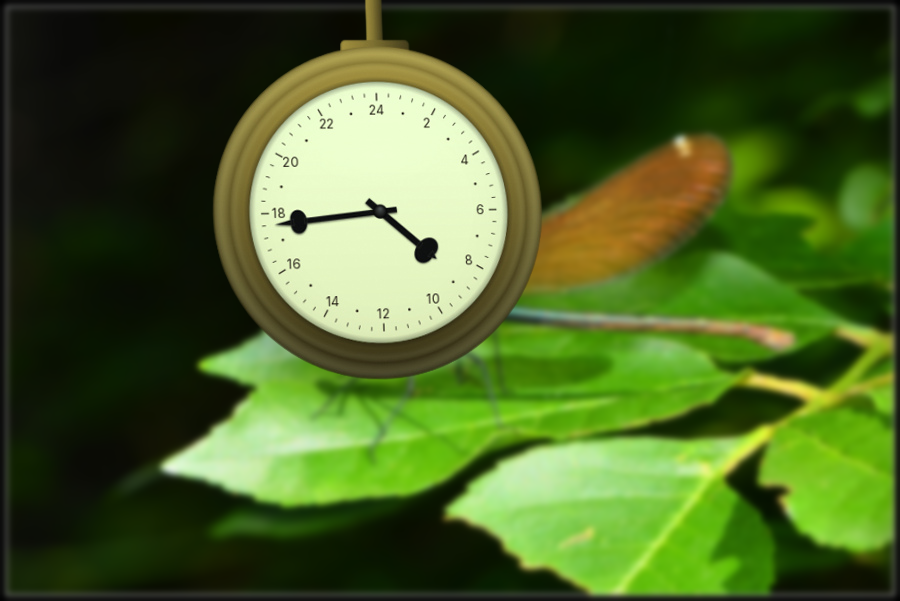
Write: 8:44
